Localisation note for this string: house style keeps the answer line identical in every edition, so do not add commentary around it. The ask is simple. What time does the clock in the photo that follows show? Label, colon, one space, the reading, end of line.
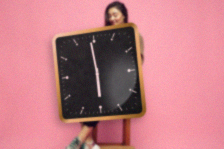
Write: 5:59
